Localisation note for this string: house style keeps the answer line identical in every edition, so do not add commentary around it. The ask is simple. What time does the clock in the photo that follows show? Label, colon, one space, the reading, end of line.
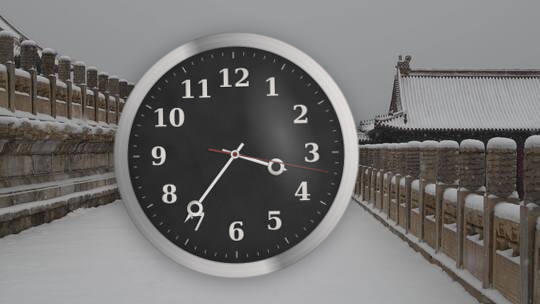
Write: 3:36:17
